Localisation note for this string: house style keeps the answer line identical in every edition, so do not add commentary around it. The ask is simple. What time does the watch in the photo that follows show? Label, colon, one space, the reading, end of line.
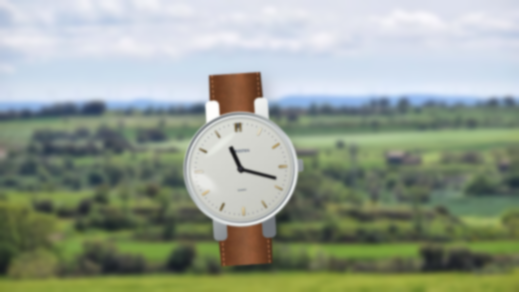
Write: 11:18
